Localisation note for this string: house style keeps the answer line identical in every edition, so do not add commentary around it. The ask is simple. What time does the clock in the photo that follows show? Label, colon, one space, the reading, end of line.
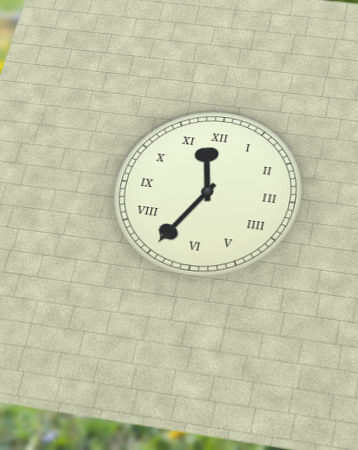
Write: 11:35
